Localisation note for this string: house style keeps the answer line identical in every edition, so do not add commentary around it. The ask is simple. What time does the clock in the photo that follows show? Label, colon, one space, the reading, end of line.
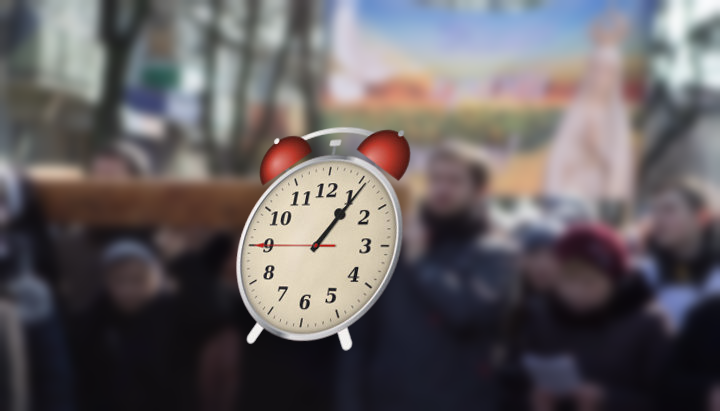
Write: 1:05:45
